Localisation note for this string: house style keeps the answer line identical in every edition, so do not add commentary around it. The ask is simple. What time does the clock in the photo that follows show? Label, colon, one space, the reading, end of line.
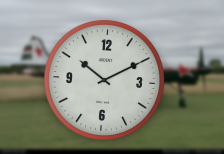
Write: 10:10
